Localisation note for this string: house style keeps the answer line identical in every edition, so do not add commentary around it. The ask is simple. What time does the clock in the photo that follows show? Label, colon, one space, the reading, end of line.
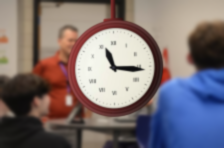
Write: 11:16
